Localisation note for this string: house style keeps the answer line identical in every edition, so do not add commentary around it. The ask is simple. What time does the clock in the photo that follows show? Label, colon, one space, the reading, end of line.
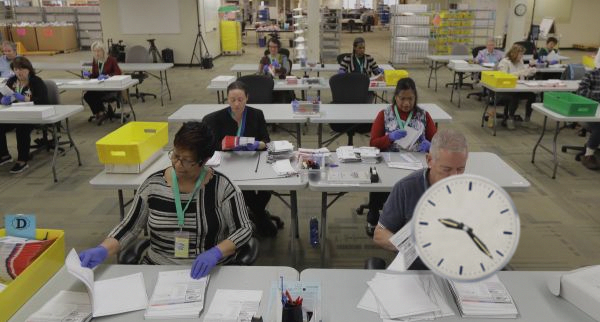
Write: 9:22
